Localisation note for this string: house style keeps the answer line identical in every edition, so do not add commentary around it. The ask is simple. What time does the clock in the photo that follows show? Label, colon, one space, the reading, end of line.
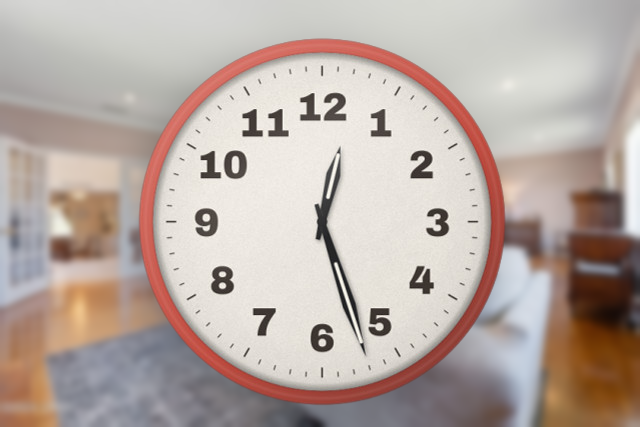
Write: 12:27
